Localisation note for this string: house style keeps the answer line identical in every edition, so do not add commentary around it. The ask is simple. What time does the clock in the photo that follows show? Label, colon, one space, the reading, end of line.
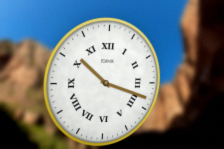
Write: 10:18
